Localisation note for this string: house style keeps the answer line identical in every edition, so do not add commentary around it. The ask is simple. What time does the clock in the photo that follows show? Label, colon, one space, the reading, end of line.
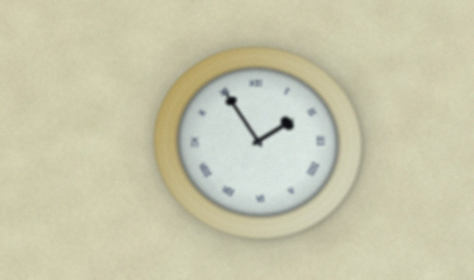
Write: 1:55
